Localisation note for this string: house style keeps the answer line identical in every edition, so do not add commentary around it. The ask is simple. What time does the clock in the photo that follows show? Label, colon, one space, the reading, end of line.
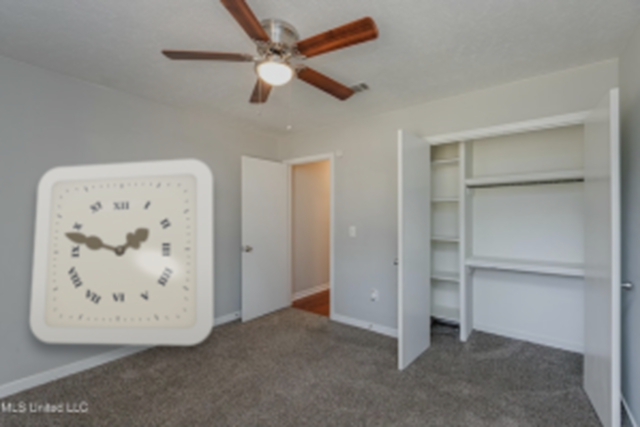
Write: 1:48
